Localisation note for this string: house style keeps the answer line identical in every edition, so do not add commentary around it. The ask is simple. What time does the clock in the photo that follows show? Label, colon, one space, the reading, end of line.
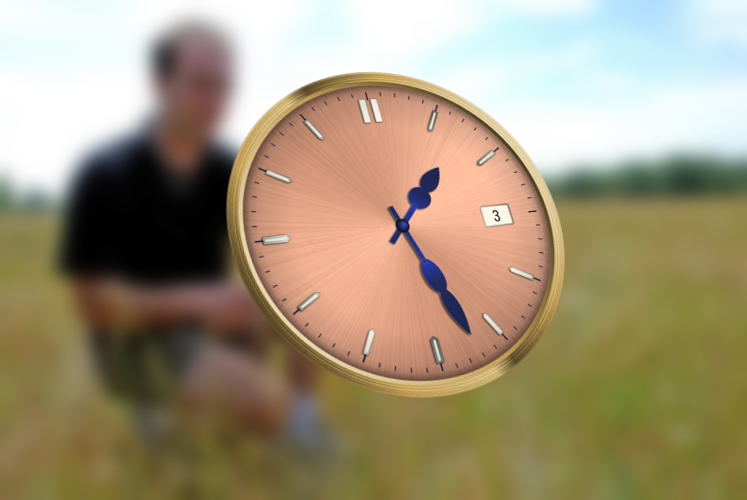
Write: 1:27
